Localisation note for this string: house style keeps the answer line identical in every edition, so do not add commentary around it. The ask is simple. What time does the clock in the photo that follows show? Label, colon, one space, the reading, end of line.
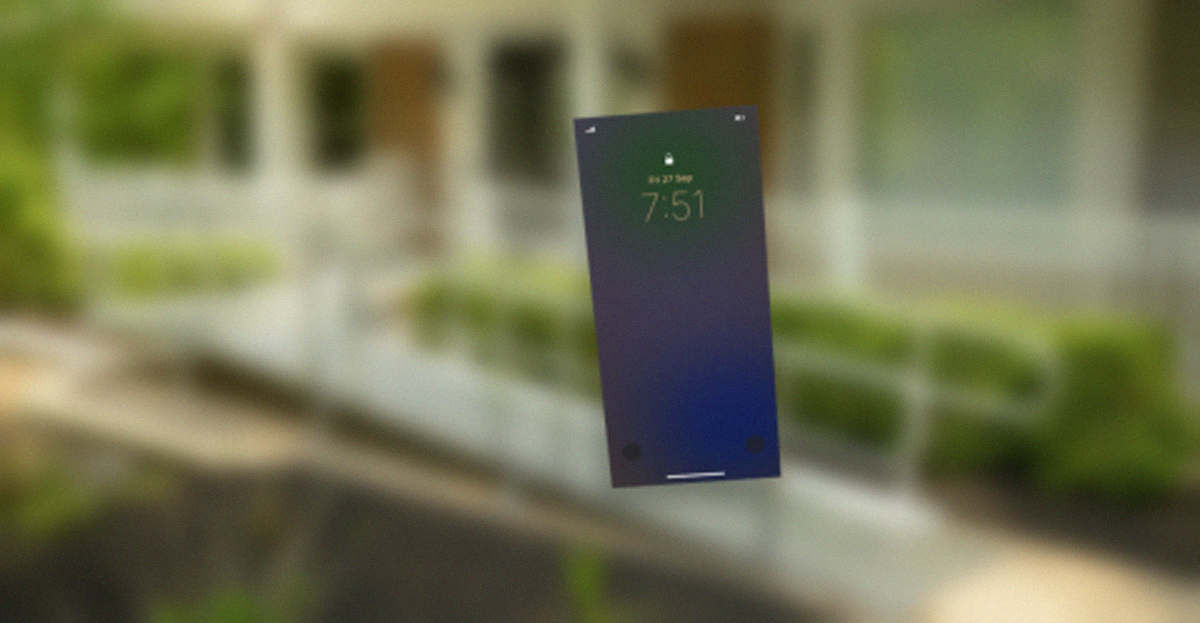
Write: 7:51
